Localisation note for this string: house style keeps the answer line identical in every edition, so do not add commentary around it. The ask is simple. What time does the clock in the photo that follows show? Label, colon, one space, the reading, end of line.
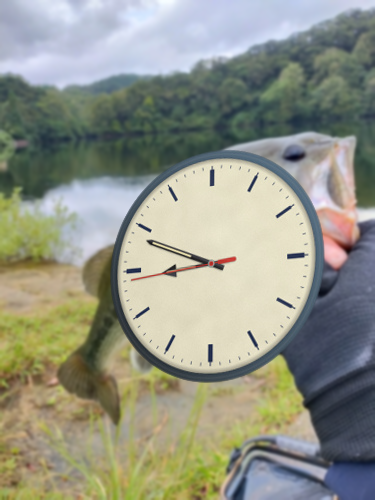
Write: 8:48:44
